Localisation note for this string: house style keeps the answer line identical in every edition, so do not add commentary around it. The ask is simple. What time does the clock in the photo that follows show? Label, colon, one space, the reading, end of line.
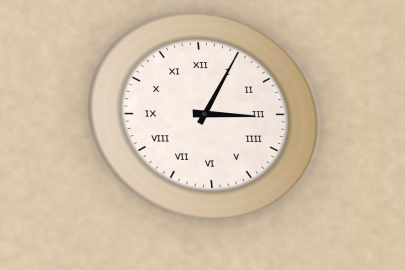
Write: 3:05
